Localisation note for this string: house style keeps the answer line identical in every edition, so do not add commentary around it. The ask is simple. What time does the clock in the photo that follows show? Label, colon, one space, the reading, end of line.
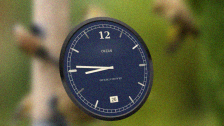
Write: 8:46
